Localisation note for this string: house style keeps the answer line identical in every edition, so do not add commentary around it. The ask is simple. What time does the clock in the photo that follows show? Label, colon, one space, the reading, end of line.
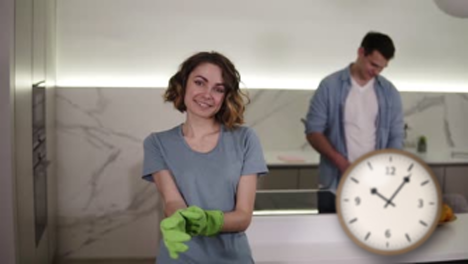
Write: 10:06
